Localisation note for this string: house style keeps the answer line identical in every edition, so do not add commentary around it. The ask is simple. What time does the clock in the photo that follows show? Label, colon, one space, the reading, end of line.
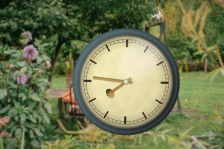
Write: 7:46
